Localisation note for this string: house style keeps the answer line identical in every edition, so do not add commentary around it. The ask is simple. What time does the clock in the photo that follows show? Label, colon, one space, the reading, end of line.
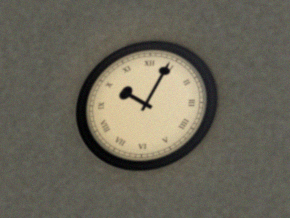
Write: 10:04
